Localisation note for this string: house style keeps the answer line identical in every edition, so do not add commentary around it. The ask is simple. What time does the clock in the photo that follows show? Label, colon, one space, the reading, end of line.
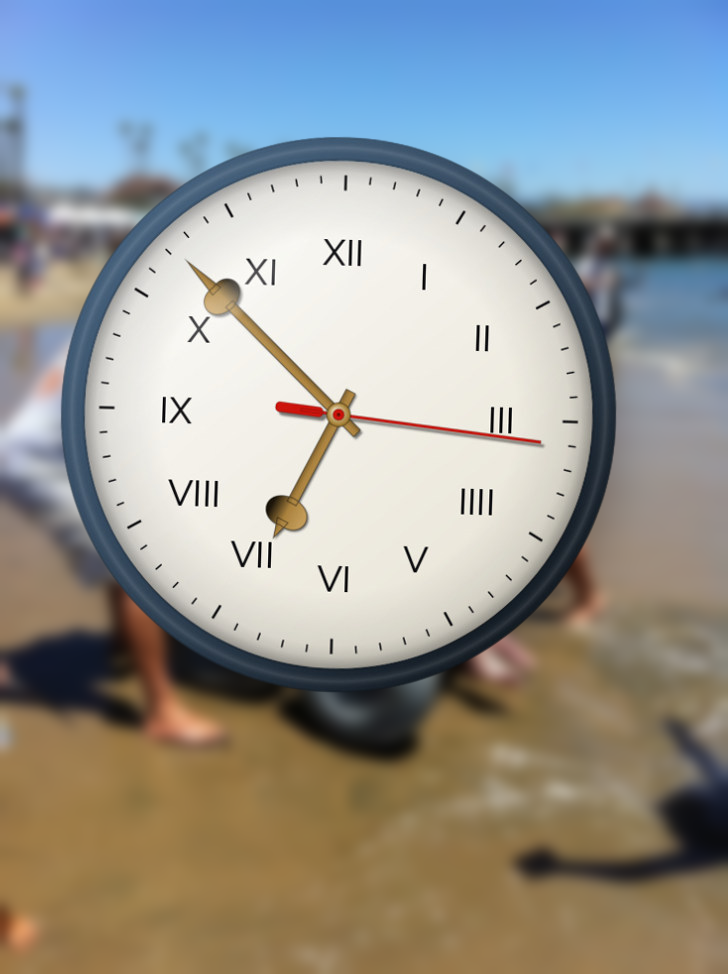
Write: 6:52:16
